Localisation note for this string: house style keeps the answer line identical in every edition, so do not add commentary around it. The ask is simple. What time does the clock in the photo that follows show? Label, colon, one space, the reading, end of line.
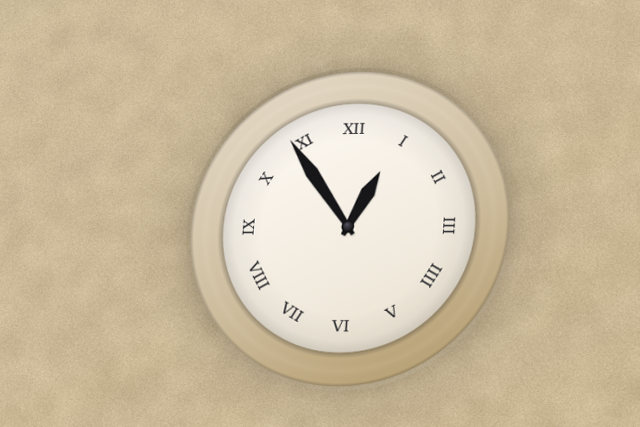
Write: 12:54
